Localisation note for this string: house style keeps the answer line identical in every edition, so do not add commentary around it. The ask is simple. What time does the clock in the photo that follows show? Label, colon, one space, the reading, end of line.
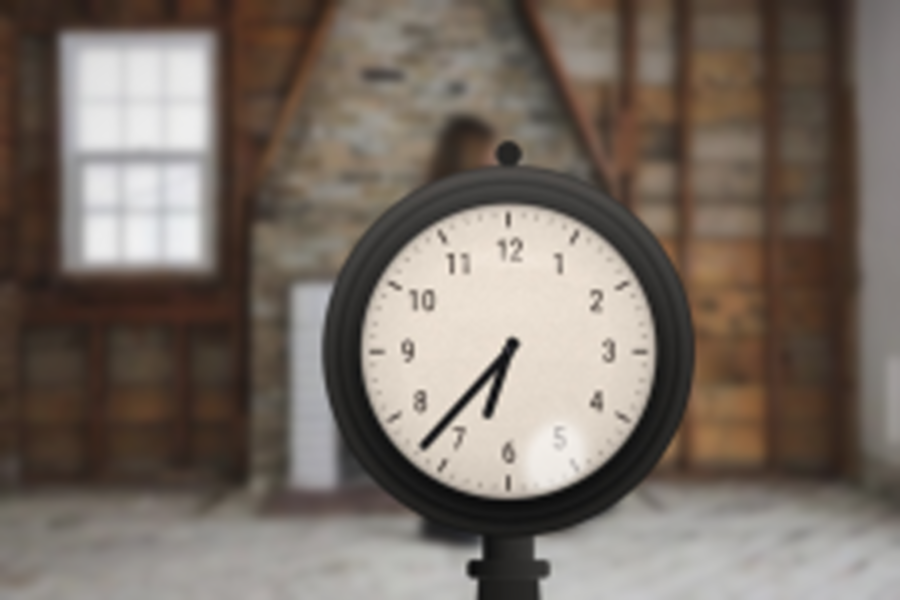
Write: 6:37
